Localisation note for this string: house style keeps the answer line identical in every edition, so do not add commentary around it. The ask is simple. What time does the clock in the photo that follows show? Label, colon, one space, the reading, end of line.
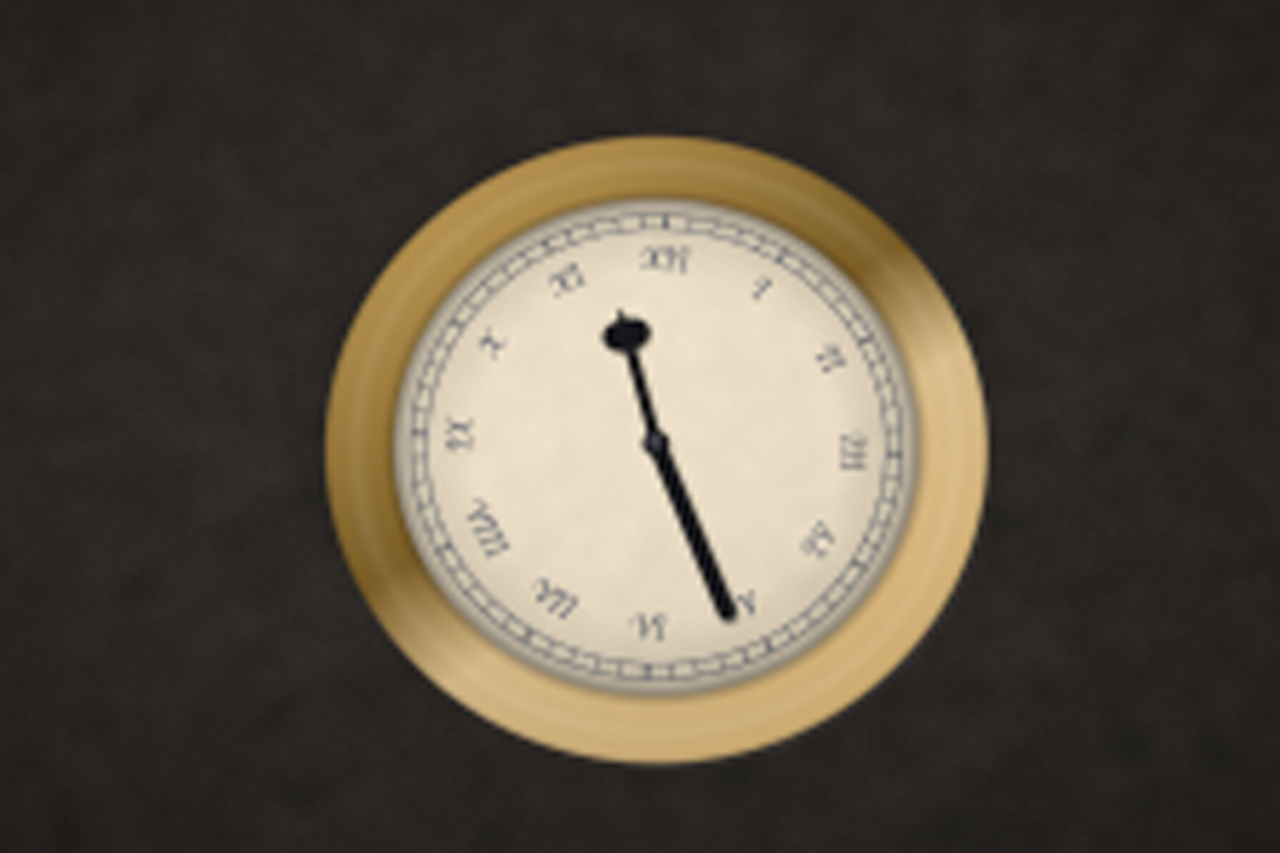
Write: 11:26
